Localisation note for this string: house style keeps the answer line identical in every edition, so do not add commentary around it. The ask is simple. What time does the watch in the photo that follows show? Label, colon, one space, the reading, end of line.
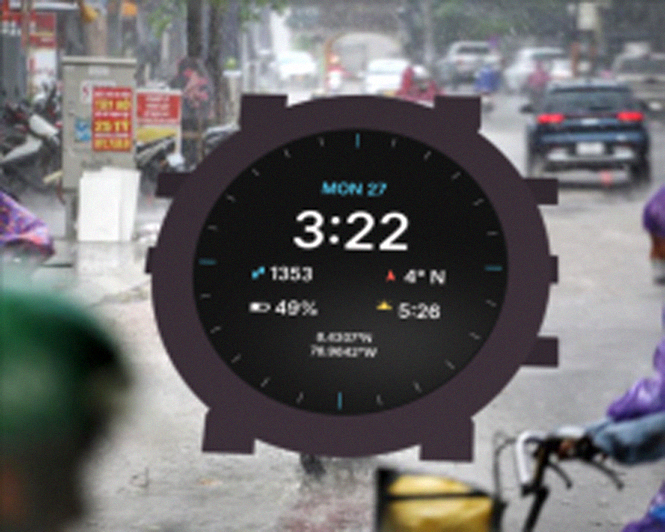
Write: 3:22
